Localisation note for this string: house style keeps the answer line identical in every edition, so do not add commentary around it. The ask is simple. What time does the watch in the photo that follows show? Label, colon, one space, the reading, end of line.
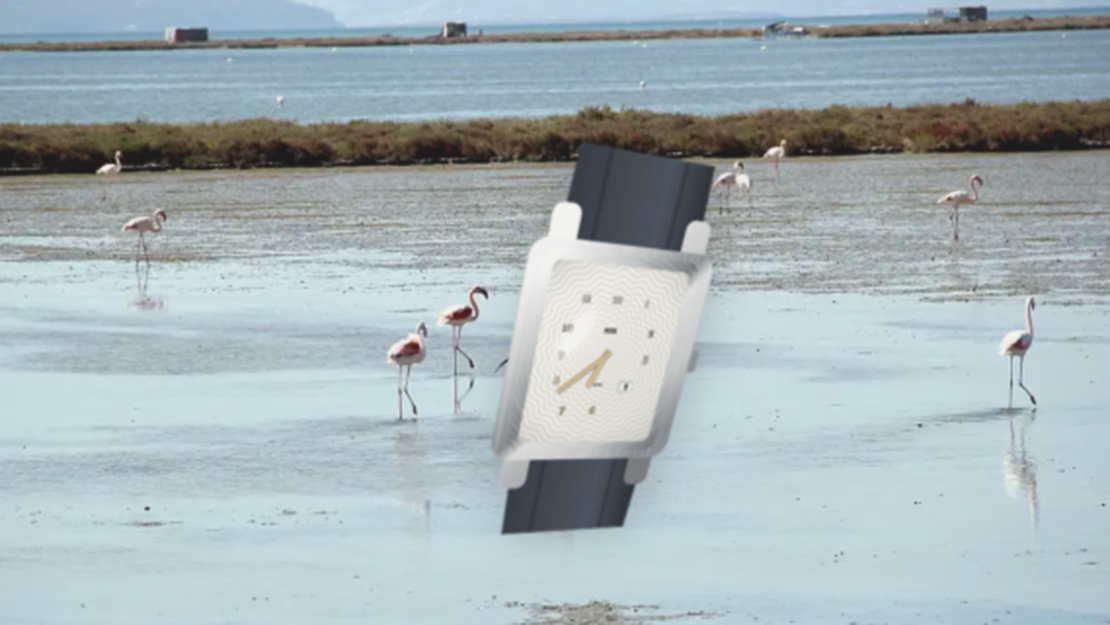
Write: 6:38
